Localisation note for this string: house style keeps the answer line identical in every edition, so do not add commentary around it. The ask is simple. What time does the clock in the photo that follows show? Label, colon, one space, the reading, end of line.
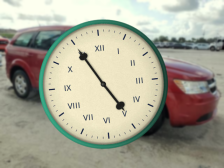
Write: 4:55
